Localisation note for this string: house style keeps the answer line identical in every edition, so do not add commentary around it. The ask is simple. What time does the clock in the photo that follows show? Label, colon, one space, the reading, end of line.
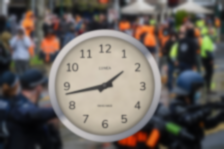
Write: 1:43
